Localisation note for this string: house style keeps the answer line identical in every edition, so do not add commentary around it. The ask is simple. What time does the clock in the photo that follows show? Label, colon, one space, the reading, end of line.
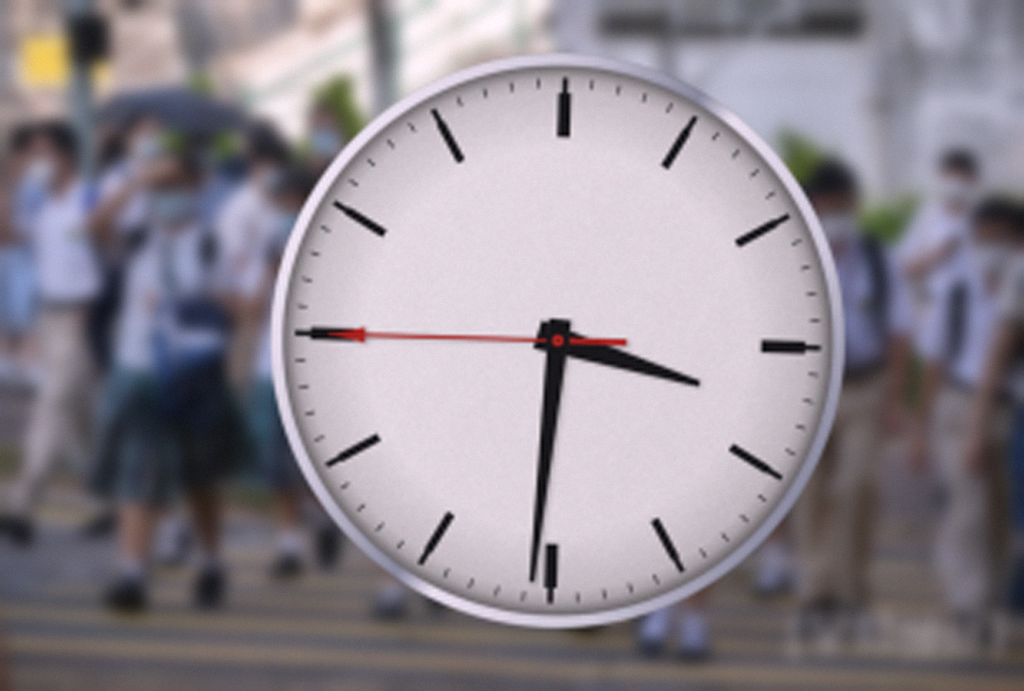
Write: 3:30:45
